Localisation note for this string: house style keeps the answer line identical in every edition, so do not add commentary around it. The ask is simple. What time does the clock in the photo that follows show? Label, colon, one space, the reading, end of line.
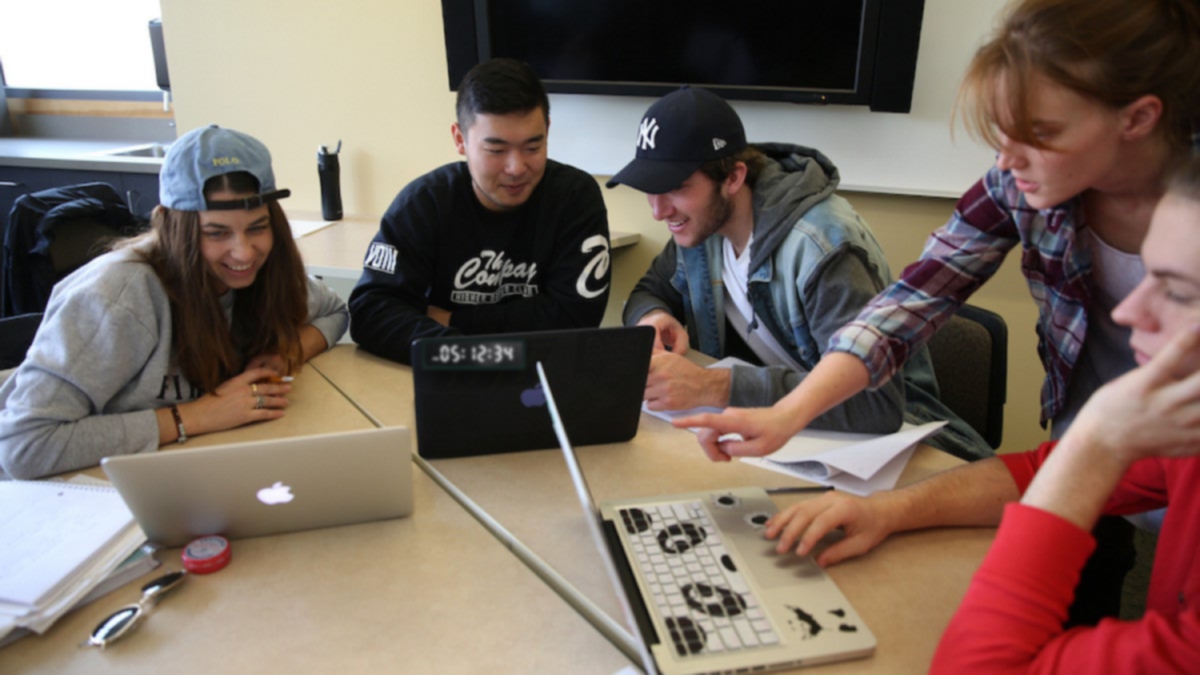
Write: 5:12:34
